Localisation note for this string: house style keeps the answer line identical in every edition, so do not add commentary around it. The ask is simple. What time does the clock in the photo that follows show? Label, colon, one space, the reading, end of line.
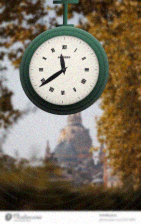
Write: 11:39
